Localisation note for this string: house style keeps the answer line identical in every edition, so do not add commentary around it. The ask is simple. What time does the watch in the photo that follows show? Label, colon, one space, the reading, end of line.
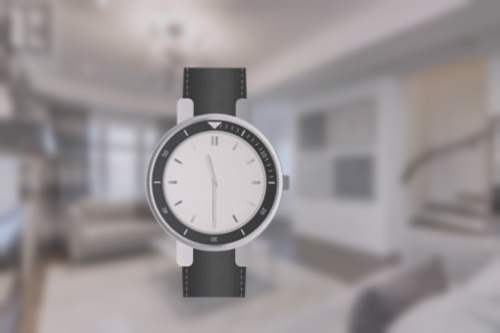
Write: 11:30
